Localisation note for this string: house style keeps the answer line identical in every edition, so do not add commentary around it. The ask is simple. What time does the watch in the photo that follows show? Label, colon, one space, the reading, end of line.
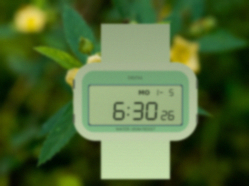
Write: 6:30
